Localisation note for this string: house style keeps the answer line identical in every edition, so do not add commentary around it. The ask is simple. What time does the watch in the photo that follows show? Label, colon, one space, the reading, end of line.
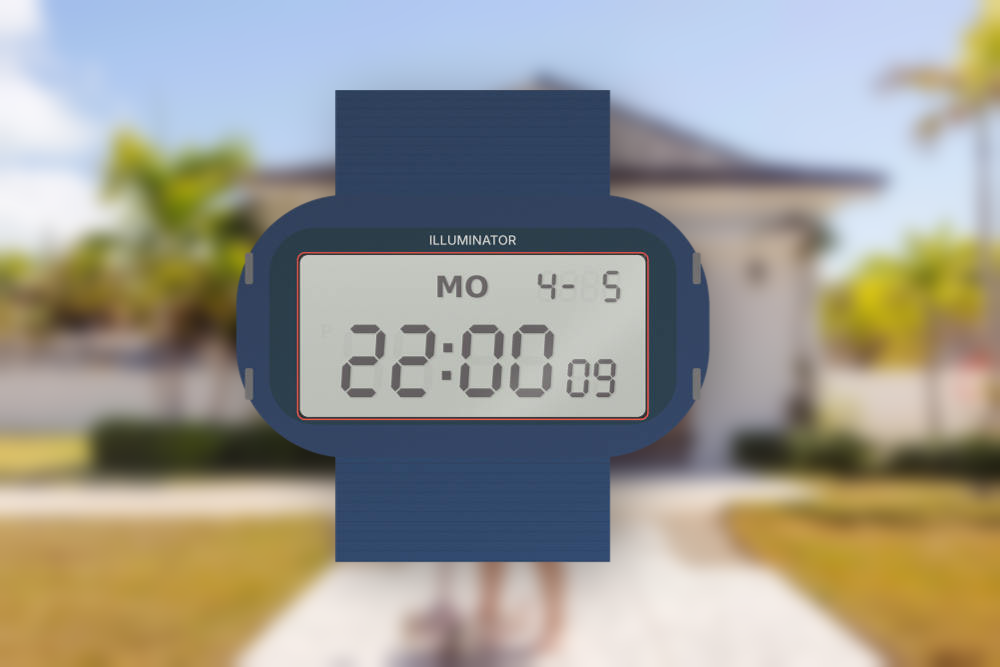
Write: 22:00:09
